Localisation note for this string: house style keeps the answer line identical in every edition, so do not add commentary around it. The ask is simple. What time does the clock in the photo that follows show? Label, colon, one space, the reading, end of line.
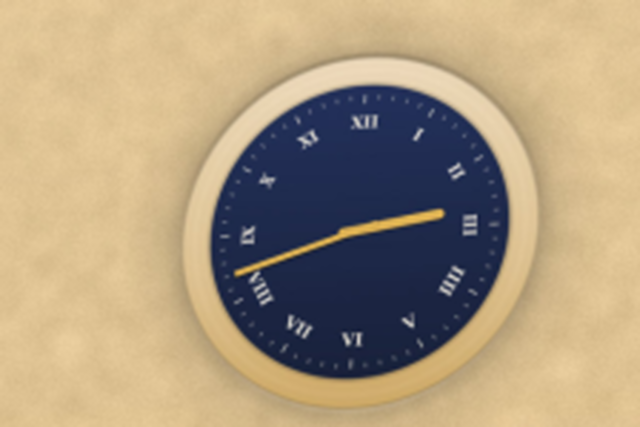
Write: 2:42
